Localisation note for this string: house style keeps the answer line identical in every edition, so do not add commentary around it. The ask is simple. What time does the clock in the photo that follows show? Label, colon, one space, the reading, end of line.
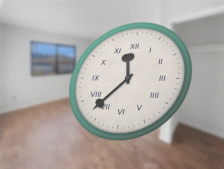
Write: 11:37
